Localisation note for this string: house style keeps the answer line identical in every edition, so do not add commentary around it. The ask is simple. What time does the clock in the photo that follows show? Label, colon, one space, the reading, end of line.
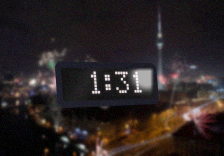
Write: 1:31
